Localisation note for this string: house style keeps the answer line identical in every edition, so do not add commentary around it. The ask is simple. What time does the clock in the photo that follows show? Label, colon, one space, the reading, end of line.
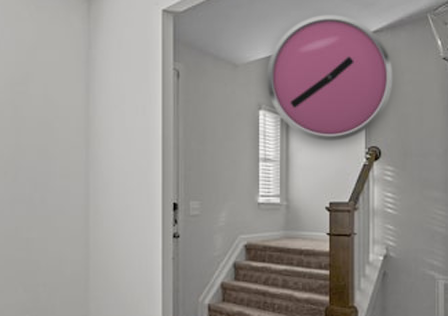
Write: 1:39
